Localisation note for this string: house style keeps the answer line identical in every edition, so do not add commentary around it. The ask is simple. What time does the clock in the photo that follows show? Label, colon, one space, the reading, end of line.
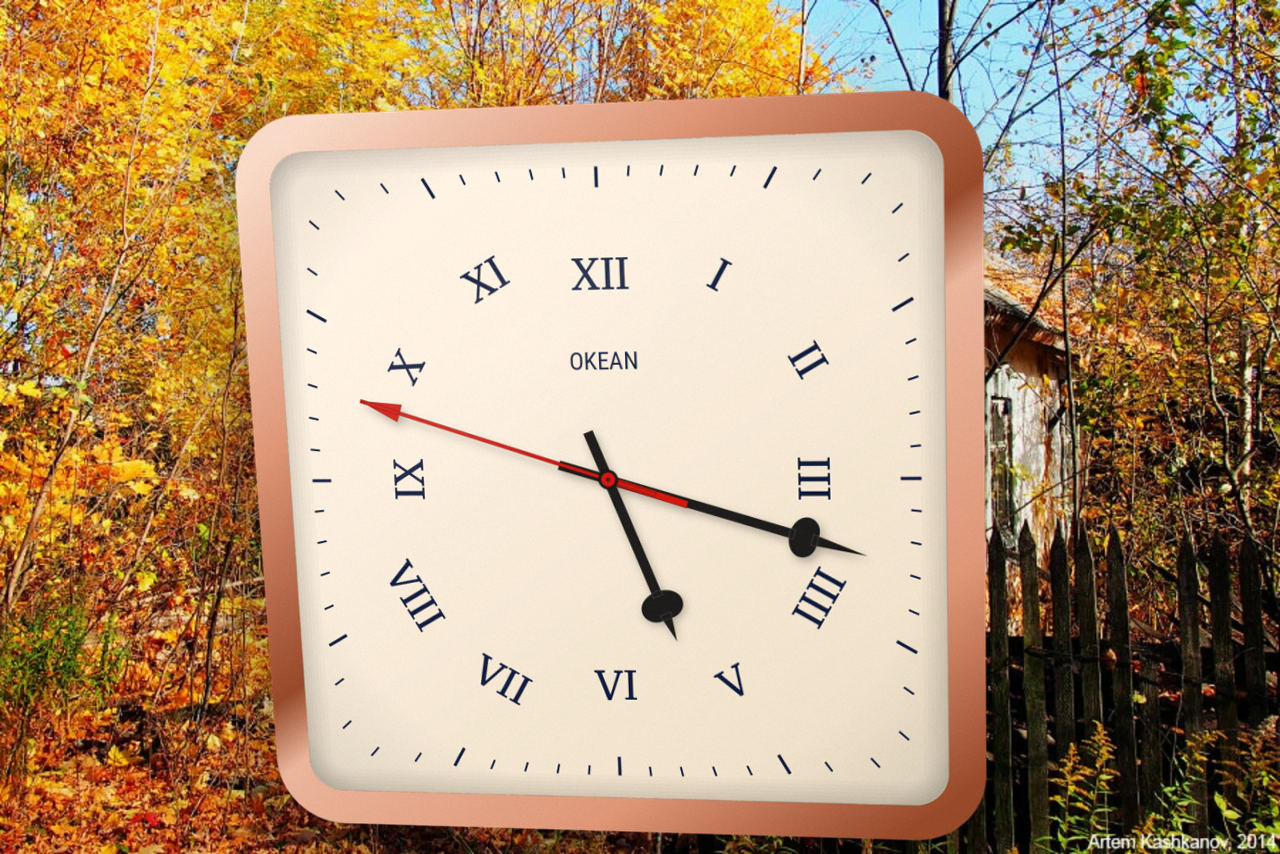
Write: 5:17:48
